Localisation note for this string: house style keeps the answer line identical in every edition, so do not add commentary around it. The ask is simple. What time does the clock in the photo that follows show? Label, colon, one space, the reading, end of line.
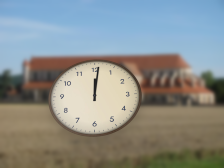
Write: 12:01
